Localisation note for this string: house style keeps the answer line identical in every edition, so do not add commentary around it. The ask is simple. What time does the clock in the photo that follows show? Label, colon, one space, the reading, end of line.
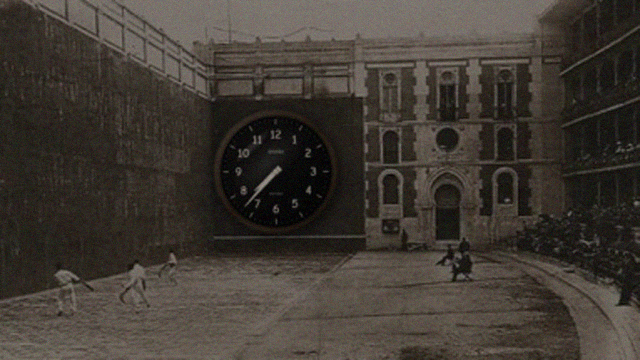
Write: 7:37
